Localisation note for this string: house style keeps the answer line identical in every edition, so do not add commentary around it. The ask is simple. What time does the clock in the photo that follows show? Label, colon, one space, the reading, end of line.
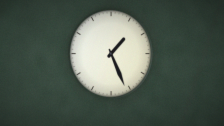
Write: 1:26
